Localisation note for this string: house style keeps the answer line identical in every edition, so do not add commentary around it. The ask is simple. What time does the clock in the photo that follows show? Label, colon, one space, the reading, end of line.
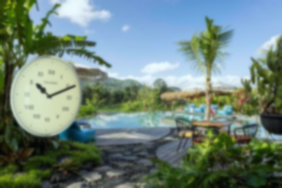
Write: 10:11
